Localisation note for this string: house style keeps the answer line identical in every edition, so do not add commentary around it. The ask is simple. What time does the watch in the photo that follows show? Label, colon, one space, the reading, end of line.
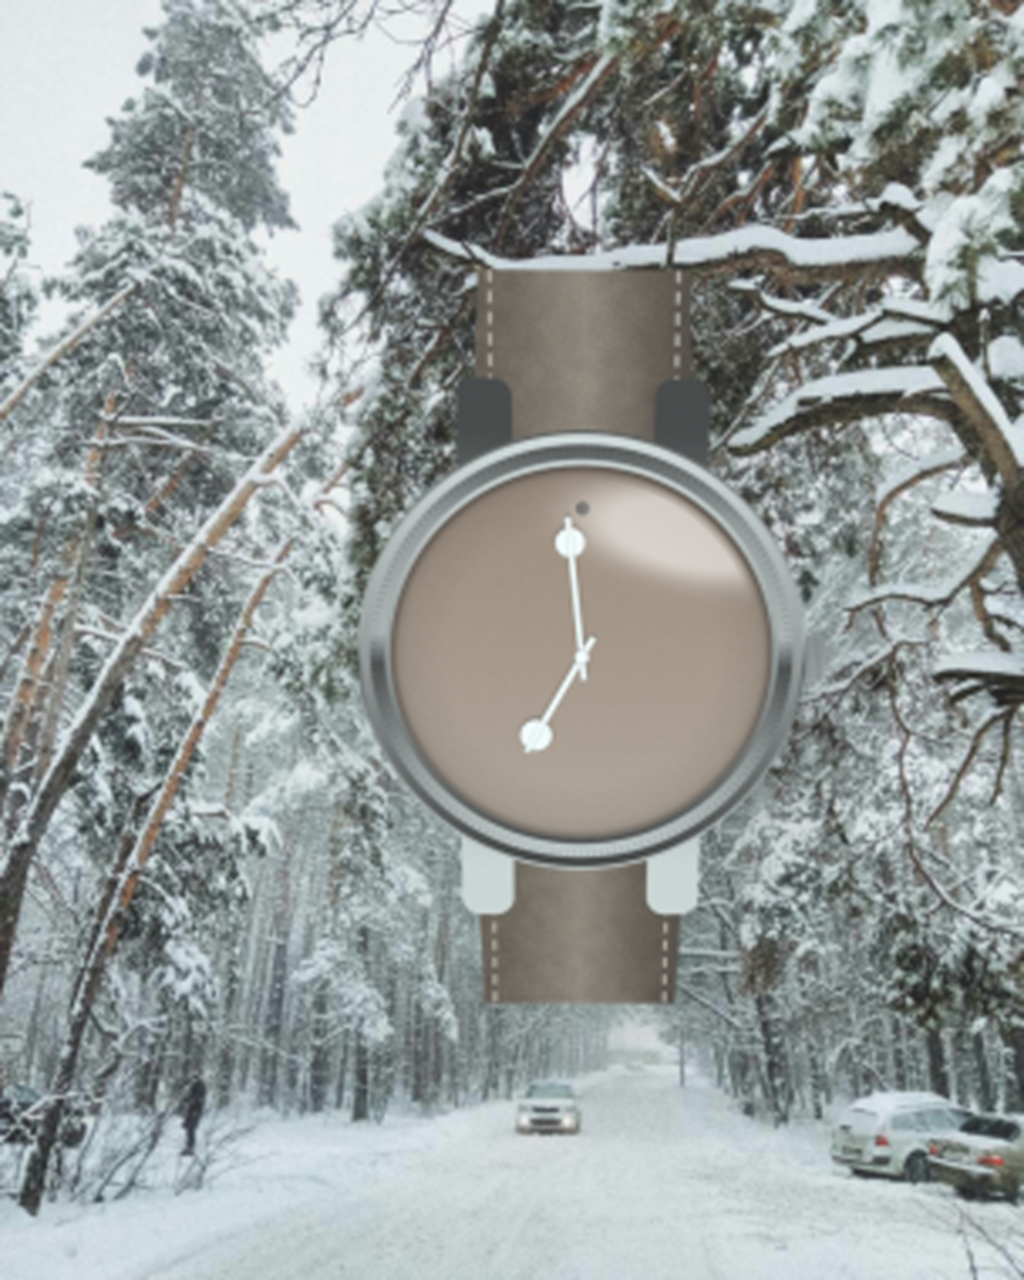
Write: 6:59
